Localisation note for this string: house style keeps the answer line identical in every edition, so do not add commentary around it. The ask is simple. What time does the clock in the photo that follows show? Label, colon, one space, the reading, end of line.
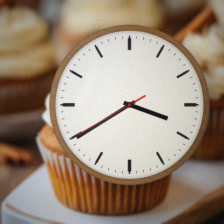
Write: 3:39:40
